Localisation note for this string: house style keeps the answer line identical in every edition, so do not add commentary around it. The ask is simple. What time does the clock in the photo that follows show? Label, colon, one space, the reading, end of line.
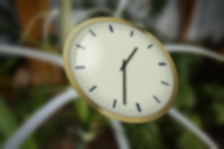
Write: 1:33
